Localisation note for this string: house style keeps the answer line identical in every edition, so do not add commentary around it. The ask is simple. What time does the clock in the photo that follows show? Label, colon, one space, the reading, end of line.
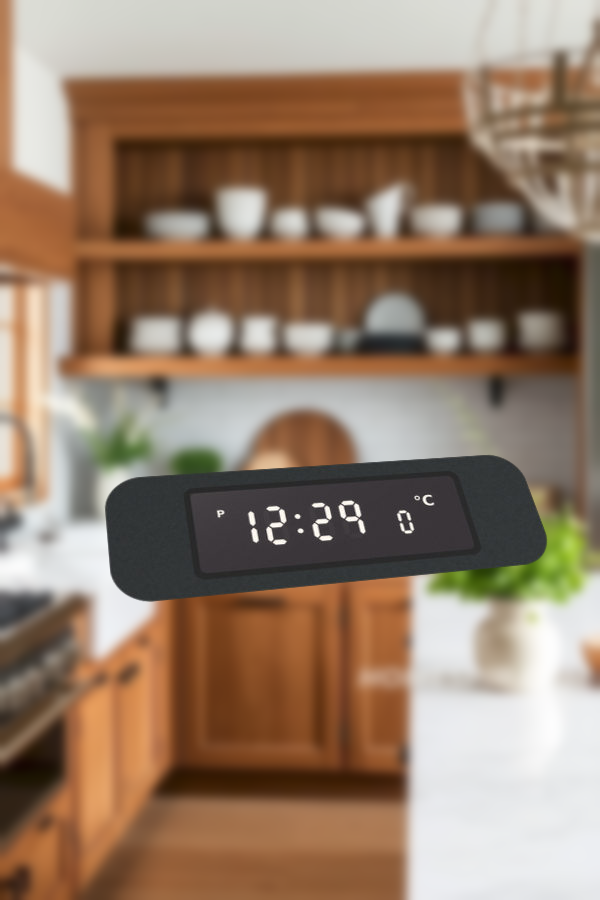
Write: 12:29
